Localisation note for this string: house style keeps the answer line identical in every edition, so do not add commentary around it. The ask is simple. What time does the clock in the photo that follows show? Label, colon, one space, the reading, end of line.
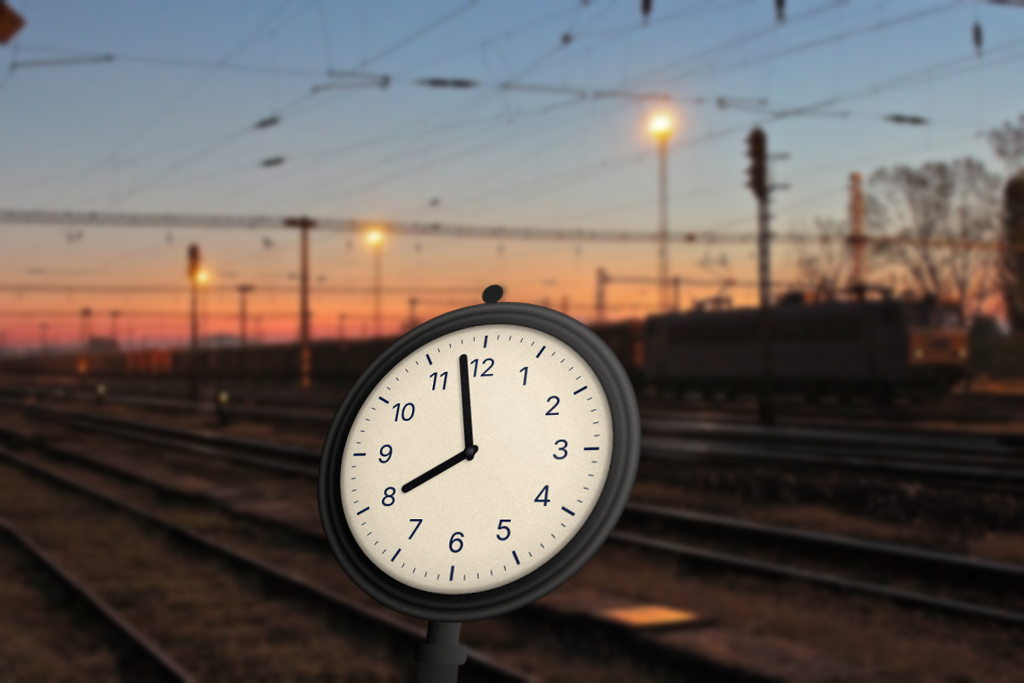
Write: 7:58
